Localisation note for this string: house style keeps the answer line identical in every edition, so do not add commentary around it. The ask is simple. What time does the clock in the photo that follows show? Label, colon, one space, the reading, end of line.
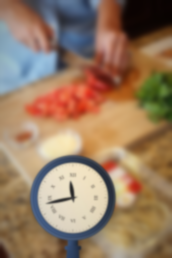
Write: 11:43
